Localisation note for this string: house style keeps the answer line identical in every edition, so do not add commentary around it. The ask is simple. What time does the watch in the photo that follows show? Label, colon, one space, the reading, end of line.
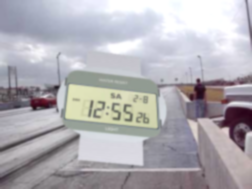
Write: 12:55:26
